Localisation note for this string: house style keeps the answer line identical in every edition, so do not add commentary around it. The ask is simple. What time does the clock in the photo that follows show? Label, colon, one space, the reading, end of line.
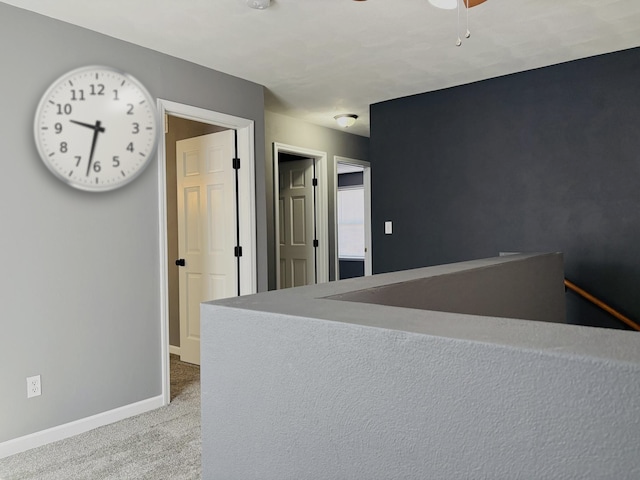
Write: 9:32
